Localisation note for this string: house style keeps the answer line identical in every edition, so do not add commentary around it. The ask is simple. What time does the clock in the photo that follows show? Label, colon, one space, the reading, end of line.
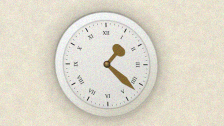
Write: 1:22
